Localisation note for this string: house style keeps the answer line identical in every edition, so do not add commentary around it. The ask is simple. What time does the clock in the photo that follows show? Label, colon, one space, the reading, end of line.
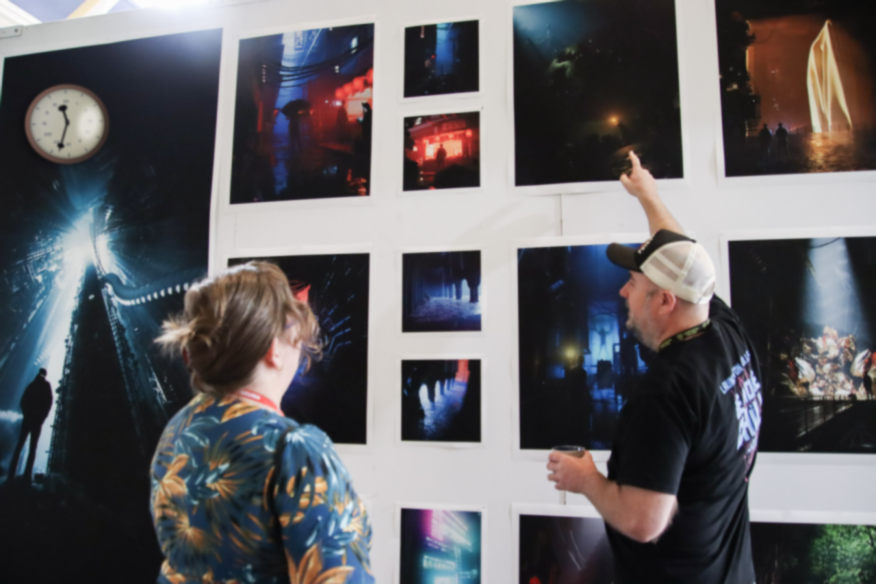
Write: 11:33
